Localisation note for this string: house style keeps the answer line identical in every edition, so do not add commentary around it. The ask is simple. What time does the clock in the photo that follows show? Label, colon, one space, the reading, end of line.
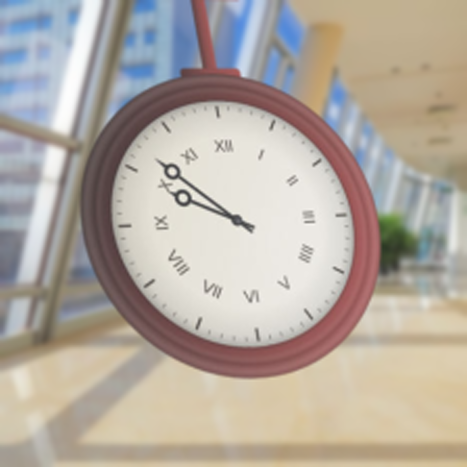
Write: 9:52
